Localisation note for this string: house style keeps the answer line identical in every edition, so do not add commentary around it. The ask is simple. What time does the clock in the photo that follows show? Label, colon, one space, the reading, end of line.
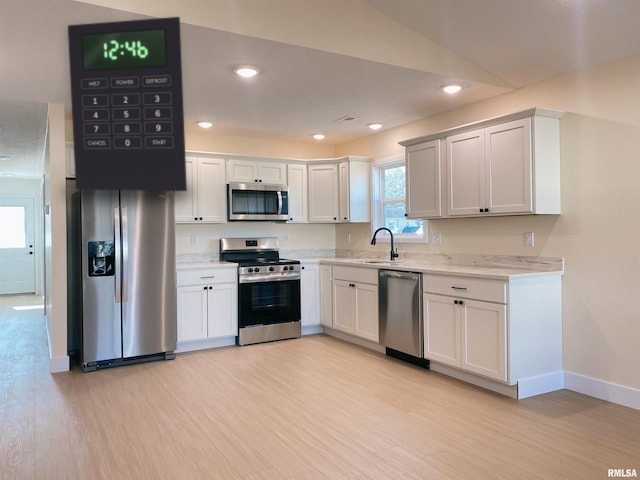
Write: 12:46
